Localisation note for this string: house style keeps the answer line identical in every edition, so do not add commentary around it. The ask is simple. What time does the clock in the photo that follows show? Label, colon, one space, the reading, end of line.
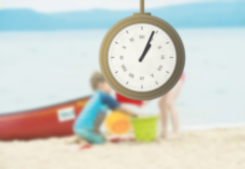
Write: 1:04
